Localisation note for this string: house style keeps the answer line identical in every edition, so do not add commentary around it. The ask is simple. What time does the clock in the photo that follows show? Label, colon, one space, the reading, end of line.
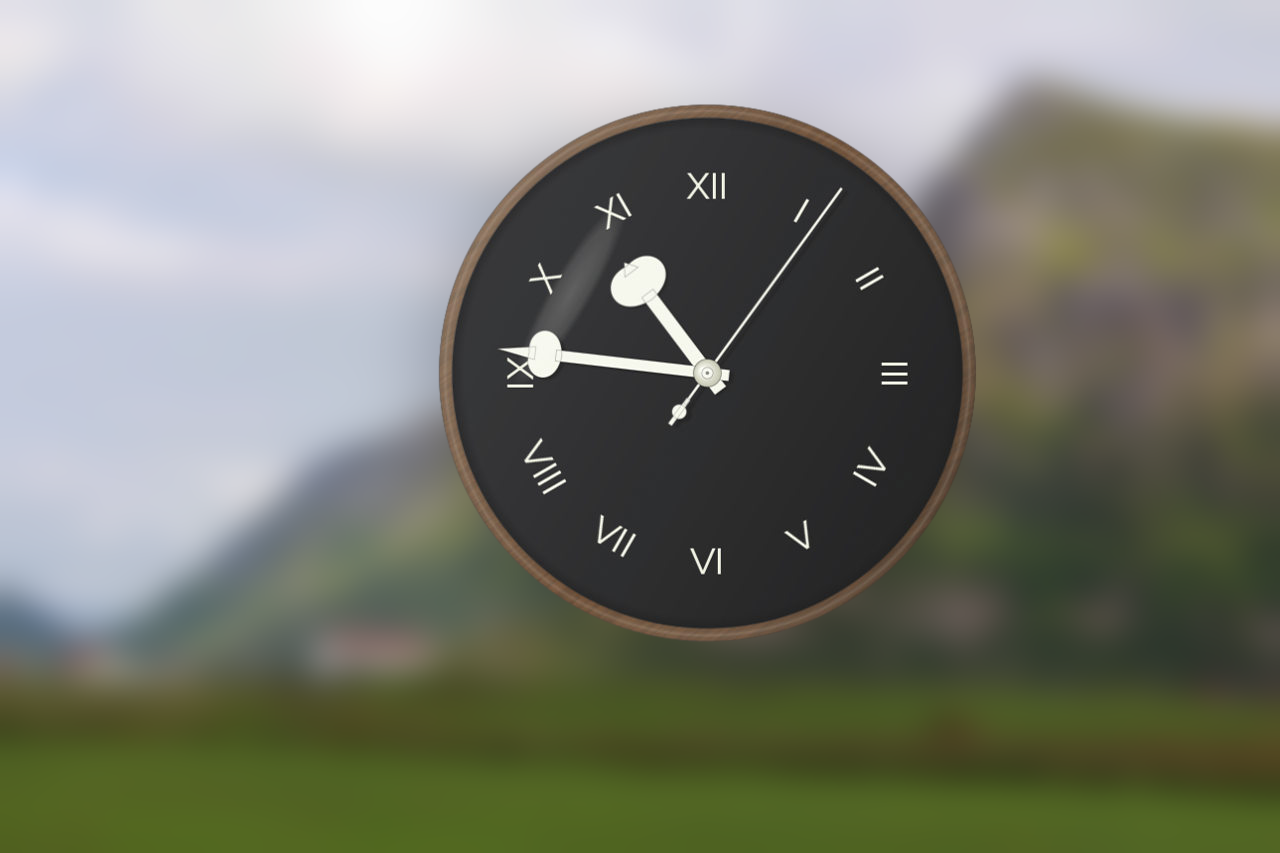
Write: 10:46:06
